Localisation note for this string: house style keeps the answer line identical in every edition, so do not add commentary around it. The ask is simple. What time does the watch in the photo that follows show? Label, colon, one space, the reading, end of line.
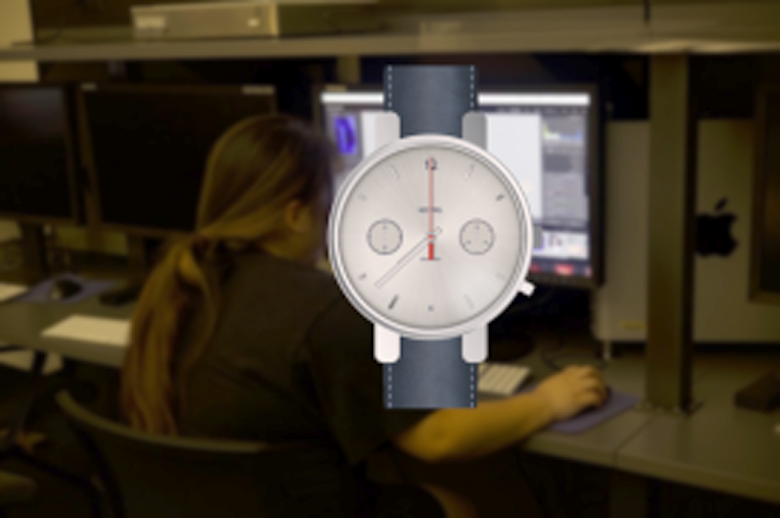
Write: 7:38
